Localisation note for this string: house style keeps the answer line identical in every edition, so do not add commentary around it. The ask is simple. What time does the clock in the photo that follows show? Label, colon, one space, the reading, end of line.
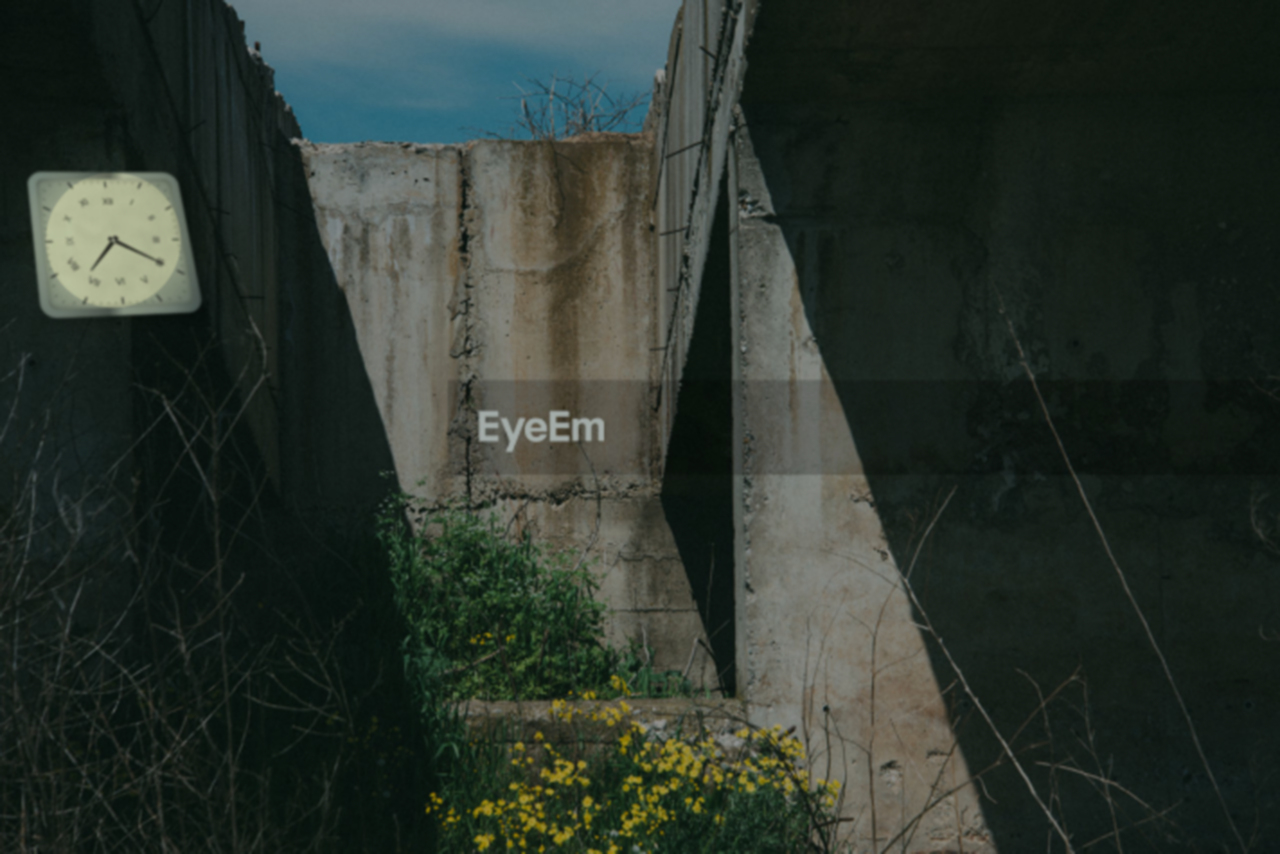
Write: 7:20
